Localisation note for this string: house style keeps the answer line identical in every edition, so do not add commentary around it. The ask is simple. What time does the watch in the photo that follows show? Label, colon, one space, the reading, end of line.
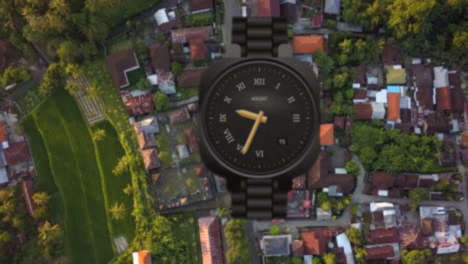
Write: 9:34
